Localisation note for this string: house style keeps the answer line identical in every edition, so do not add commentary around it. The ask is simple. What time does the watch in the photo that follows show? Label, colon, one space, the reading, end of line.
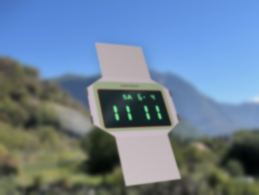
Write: 11:11
